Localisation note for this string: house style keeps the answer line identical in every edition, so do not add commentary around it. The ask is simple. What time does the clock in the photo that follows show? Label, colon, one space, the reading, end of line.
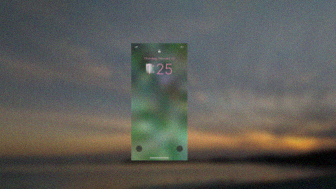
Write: 1:25
